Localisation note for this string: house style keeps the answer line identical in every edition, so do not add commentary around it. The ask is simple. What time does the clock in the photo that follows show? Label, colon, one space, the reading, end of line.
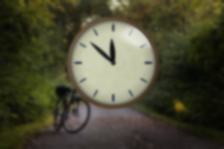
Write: 11:52
